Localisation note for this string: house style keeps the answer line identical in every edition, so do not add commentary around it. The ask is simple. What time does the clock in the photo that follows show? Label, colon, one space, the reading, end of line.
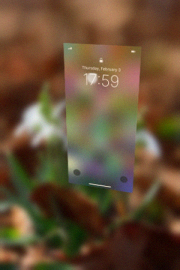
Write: 17:59
